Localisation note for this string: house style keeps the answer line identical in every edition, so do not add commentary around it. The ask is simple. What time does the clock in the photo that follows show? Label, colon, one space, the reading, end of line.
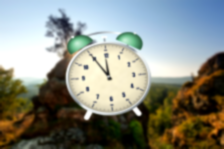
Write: 11:55
